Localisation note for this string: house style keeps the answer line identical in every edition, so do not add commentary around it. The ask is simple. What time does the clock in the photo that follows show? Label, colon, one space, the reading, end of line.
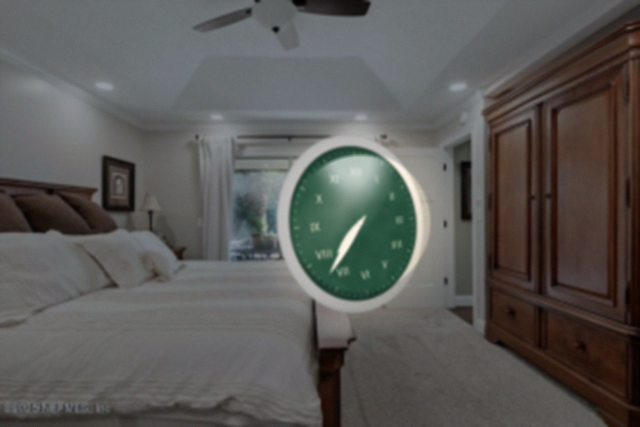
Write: 7:37
